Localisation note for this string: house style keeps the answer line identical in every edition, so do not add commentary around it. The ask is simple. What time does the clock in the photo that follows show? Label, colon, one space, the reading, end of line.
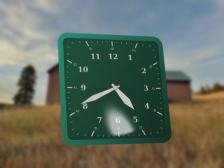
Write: 4:41
